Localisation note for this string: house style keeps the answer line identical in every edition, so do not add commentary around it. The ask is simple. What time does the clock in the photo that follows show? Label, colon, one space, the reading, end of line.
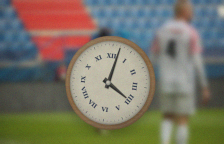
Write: 4:02
